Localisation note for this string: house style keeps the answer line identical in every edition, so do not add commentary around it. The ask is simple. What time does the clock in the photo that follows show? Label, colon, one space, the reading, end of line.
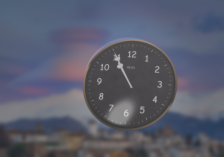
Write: 10:55
